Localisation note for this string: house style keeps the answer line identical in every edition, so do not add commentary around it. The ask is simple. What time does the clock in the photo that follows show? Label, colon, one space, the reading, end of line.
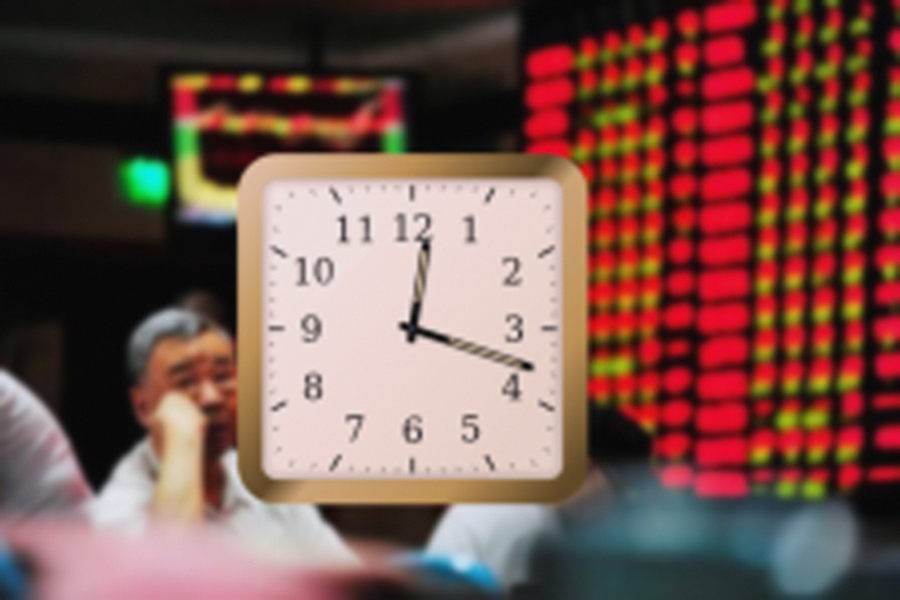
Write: 12:18
